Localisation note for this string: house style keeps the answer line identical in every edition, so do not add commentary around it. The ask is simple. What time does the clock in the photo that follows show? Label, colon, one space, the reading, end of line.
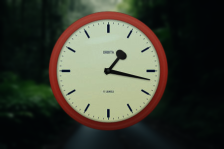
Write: 1:17
